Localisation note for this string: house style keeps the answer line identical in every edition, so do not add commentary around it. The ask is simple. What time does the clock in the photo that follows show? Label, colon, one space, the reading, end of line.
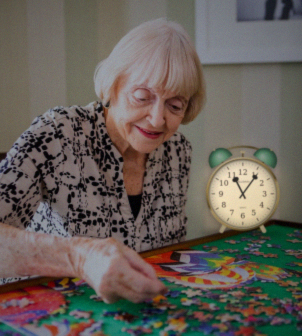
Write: 11:06
